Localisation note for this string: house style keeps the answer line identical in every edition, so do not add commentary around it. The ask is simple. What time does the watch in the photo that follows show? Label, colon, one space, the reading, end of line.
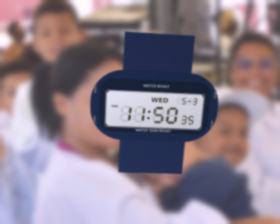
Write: 11:50
